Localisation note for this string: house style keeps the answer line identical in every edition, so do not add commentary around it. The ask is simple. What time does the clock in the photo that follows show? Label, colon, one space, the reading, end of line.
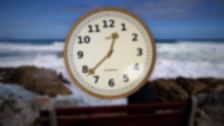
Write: 12:38
